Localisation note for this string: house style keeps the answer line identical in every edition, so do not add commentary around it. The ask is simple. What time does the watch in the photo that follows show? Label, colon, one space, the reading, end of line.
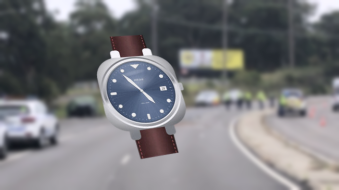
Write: 4:54
